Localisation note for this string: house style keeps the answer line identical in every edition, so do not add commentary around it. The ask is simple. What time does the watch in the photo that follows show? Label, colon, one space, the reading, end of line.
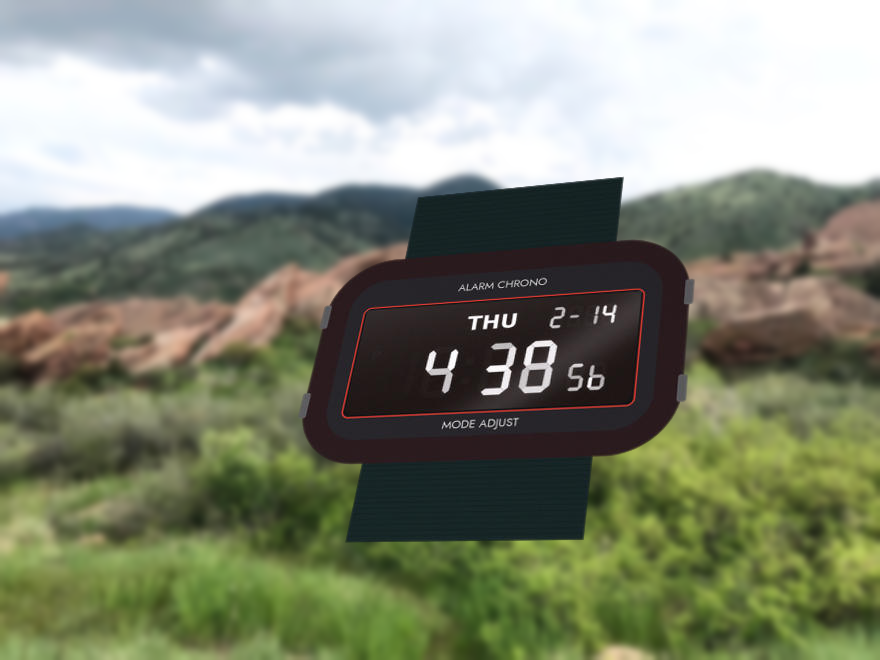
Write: 4:38:56
